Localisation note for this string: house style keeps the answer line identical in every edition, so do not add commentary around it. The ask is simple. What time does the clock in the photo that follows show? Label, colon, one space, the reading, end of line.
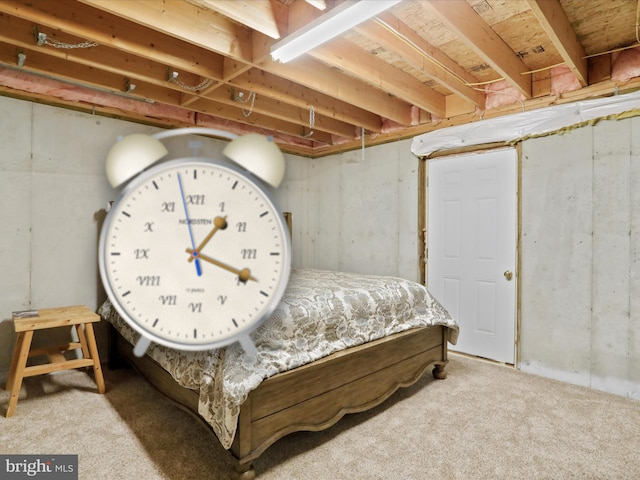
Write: 1:18:58
